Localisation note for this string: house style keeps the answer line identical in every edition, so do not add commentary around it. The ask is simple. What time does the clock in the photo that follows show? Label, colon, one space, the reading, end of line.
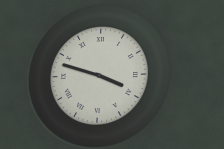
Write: 3:48
